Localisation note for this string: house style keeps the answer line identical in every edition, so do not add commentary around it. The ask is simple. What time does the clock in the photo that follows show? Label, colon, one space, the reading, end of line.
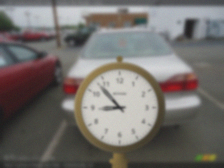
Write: 8:53
